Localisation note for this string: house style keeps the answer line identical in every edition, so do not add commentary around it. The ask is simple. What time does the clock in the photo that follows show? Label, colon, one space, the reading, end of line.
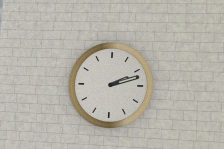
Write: 2:12
